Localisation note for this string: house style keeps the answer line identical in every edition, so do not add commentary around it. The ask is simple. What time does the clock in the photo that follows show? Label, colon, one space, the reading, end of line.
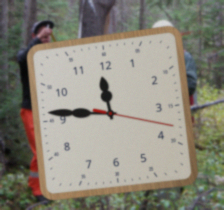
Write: 11:46:18
